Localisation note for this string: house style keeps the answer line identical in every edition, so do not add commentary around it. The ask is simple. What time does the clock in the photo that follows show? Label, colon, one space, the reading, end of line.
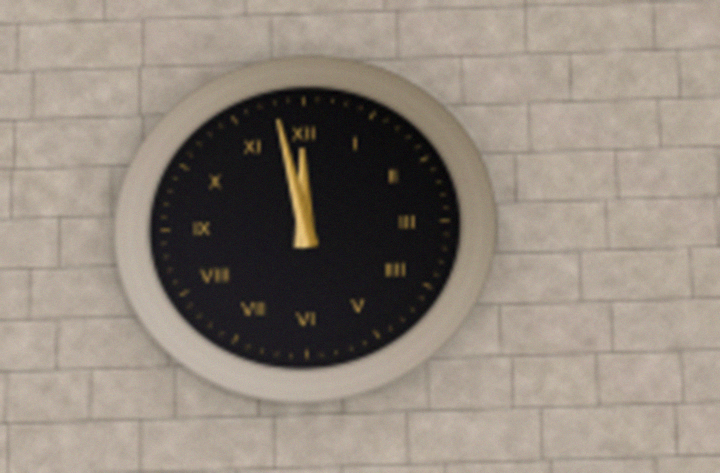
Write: 11:58
